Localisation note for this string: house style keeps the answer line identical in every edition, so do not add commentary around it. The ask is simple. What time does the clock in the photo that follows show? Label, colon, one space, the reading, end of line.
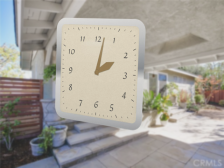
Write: 2:02
